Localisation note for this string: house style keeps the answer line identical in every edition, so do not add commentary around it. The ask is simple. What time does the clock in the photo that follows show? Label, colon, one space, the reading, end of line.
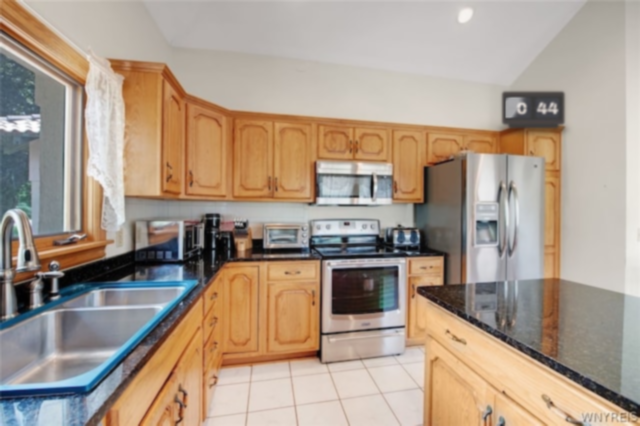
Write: 0:44
